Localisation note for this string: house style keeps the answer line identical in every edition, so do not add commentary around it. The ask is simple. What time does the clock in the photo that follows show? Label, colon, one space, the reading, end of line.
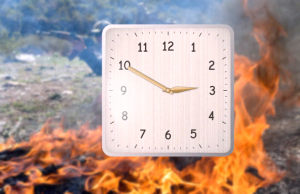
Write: 2:50
